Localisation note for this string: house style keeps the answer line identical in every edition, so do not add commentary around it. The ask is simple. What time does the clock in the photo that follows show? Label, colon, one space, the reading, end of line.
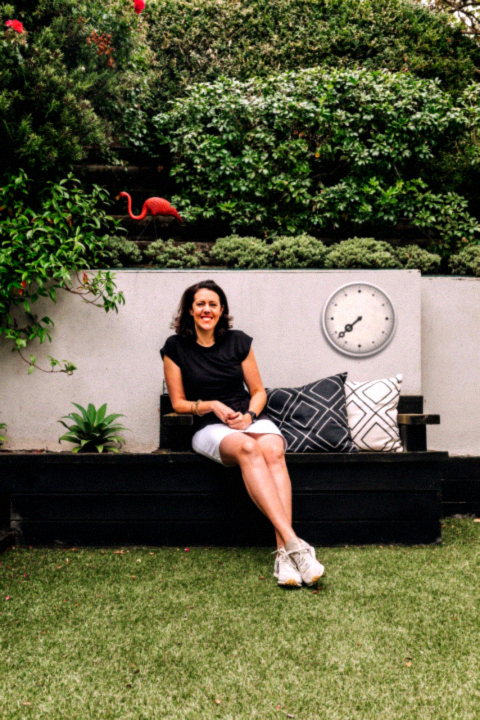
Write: 7:38
